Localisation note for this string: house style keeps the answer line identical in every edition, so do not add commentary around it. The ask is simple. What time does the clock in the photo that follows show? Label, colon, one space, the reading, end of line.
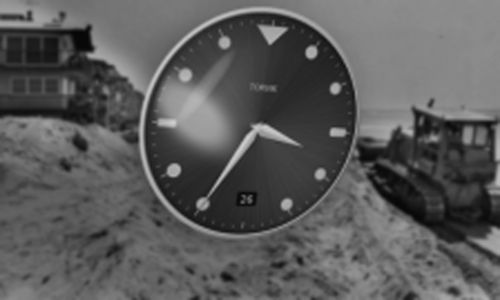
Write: 3:35
